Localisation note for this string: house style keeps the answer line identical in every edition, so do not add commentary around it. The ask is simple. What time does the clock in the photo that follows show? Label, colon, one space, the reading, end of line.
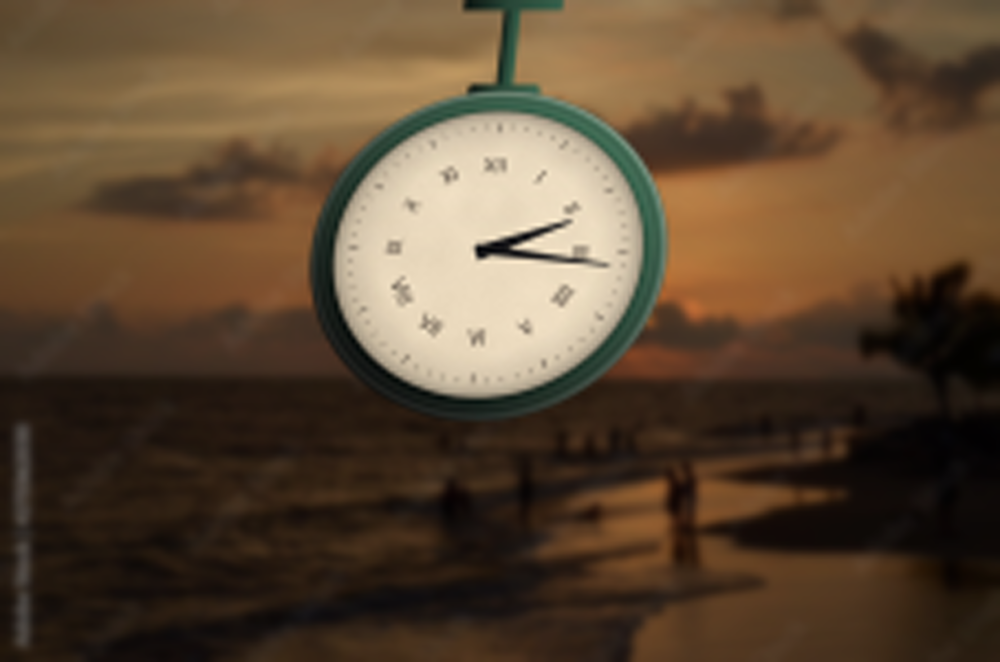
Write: 2:16
